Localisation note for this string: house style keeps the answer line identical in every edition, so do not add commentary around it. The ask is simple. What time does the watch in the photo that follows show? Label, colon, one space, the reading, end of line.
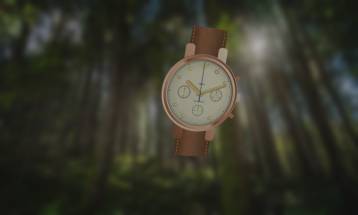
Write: 10:11
